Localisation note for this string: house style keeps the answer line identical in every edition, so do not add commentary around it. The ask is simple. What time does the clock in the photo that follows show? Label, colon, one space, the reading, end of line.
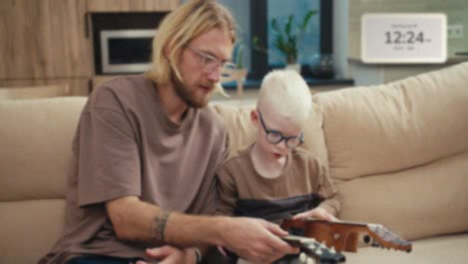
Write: 12:24
